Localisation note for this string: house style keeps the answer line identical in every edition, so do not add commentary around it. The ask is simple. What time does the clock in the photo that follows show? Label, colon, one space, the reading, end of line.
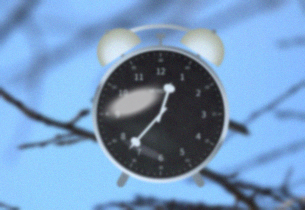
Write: 12:37
